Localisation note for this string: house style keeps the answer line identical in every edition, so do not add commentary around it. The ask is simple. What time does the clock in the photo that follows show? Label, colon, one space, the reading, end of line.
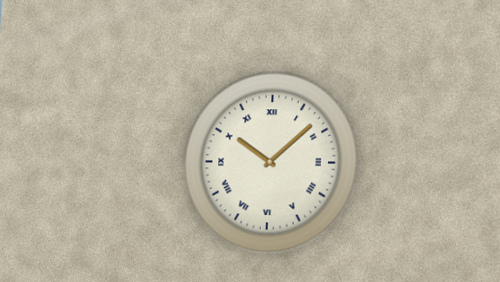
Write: 10:08
